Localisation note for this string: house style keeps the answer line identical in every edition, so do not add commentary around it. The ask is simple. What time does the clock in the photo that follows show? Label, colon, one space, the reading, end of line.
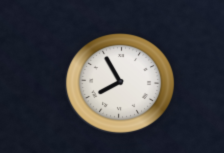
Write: 7:55
